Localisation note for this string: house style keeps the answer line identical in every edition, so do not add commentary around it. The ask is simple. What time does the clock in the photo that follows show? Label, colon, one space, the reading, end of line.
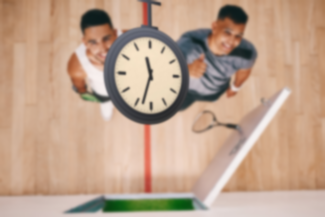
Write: 11:33
